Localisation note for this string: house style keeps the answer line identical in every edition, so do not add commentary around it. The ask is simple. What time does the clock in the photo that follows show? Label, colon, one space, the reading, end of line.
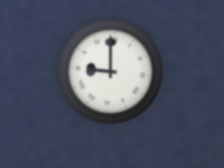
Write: 8:59
